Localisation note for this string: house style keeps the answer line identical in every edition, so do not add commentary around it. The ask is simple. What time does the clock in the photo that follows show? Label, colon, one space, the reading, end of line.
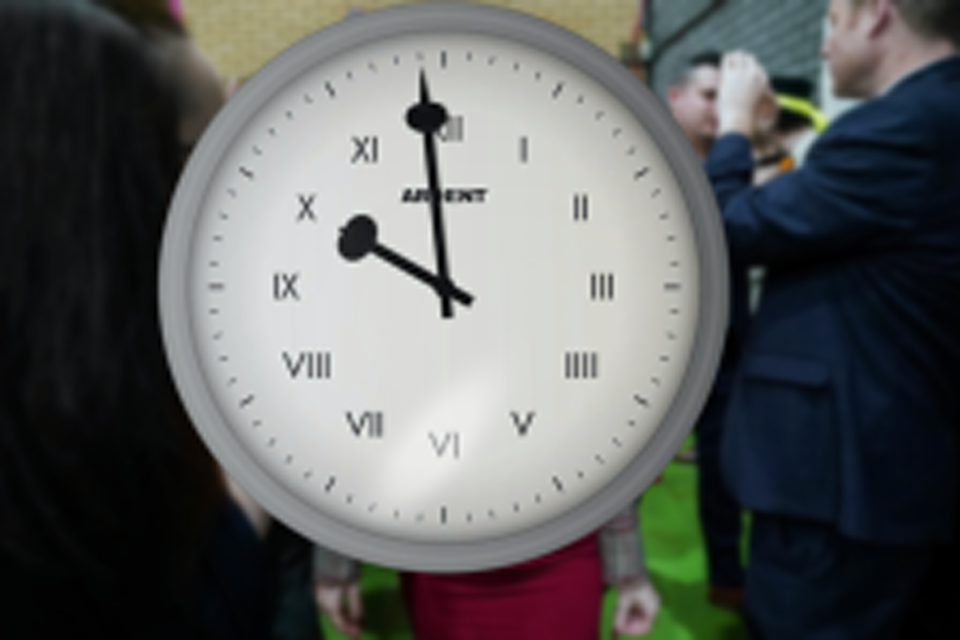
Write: 9:59
